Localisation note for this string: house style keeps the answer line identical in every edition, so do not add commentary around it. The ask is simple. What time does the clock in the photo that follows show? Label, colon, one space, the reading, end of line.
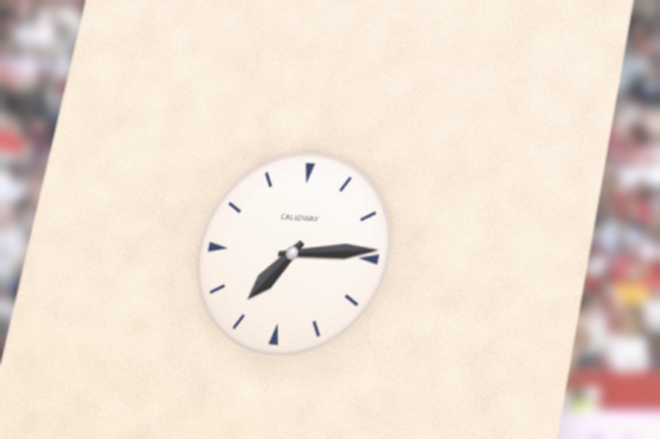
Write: 7:14
